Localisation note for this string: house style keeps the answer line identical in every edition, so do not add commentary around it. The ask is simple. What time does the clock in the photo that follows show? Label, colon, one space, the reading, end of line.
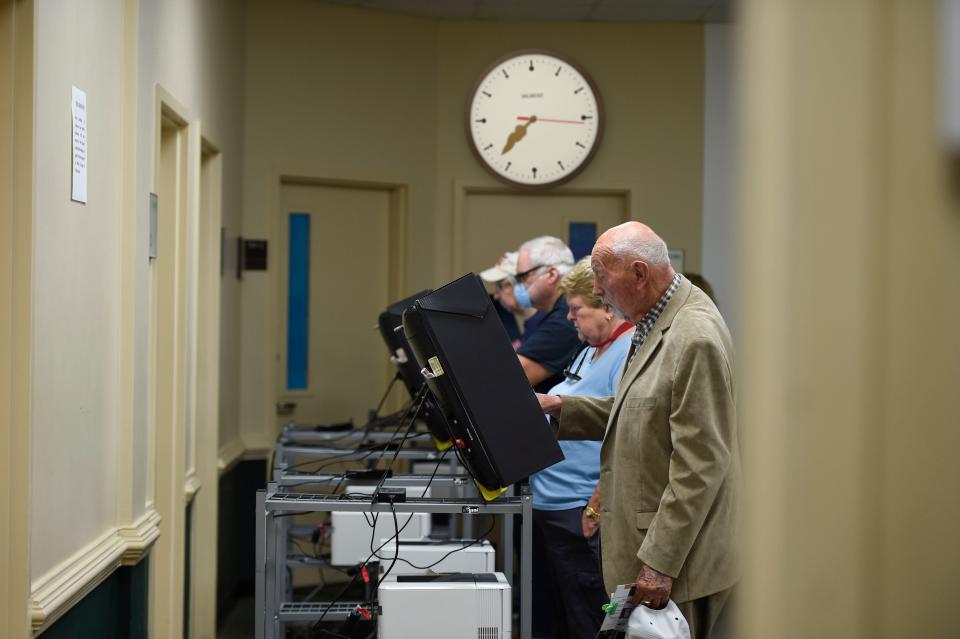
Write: 7:37:16
